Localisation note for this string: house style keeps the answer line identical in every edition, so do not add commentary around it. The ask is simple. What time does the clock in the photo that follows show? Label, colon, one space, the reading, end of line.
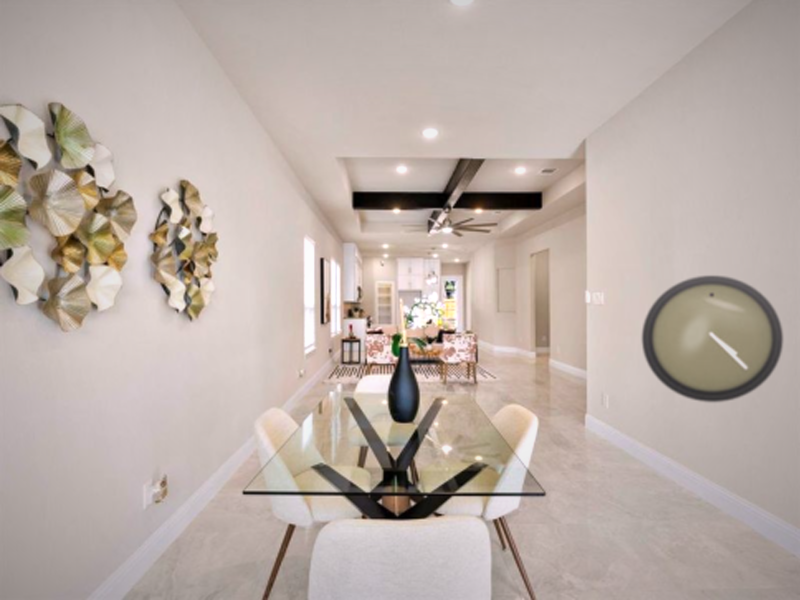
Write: 4:23
